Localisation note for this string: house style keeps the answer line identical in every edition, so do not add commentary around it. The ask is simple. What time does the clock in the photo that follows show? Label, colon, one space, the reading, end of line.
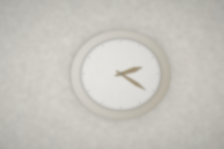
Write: 2:21
